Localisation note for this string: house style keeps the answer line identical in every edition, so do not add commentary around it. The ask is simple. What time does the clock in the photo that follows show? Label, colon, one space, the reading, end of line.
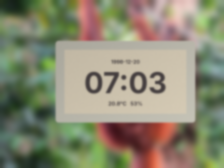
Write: 7:03
